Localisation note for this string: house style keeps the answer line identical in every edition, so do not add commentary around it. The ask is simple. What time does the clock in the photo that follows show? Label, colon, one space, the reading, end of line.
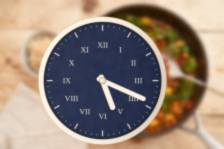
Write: 5:19
